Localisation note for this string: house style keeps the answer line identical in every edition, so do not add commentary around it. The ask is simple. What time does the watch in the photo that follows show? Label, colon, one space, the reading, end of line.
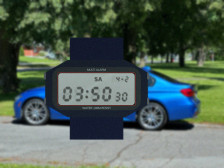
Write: 3:50:30
